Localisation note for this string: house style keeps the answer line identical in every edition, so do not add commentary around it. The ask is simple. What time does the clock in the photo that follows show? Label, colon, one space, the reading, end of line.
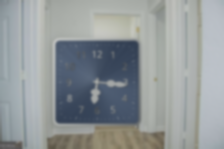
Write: 6:16
